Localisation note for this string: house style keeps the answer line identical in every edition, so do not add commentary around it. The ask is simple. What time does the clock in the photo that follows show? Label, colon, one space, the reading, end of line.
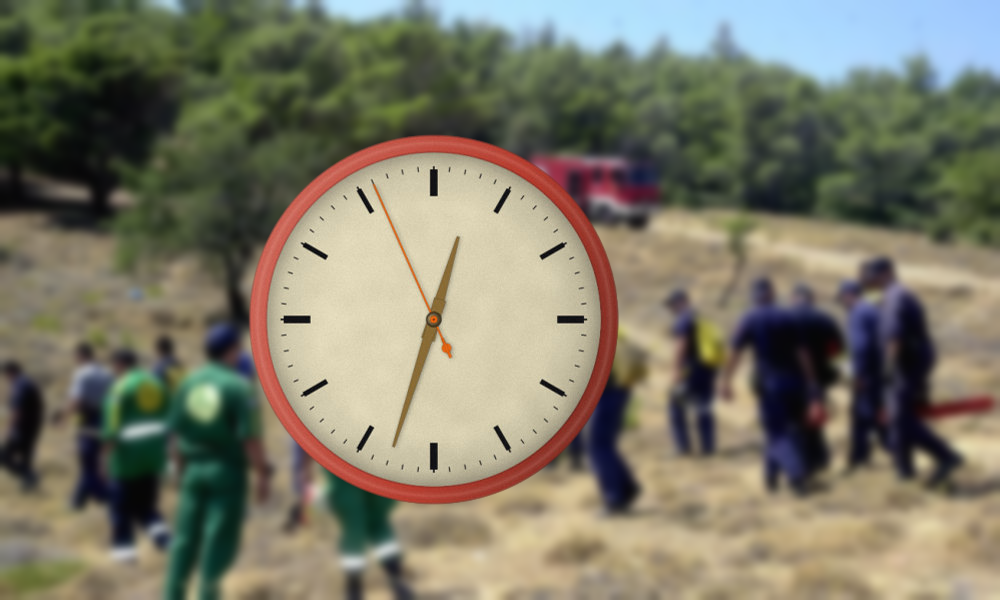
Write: 12:32:56
